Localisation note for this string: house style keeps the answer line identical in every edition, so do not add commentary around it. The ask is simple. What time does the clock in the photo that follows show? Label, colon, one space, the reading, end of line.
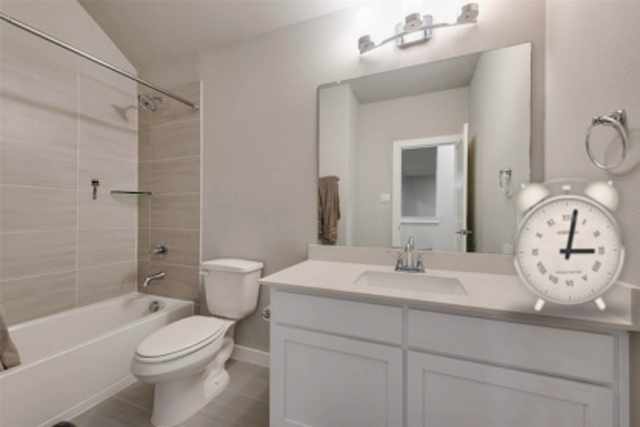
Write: 3:02
